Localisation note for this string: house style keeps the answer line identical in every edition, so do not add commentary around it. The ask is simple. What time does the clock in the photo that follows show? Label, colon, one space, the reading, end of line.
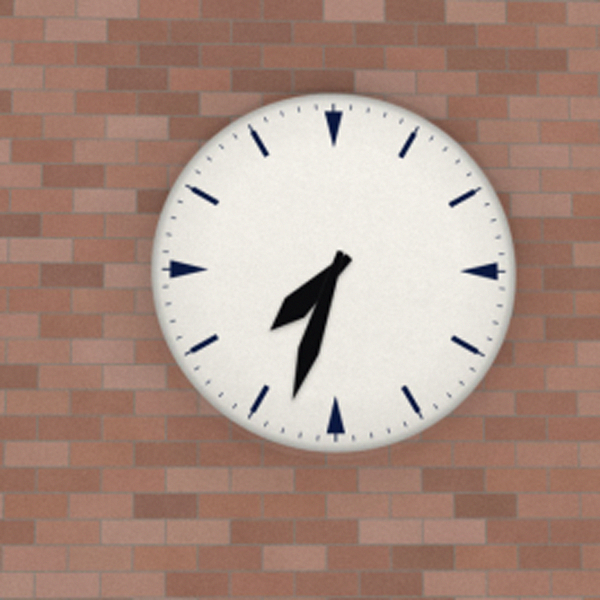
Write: 7:33
